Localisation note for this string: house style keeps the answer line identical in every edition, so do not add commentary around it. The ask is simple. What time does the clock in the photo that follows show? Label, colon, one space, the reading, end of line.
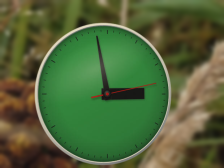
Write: 2:58:13
